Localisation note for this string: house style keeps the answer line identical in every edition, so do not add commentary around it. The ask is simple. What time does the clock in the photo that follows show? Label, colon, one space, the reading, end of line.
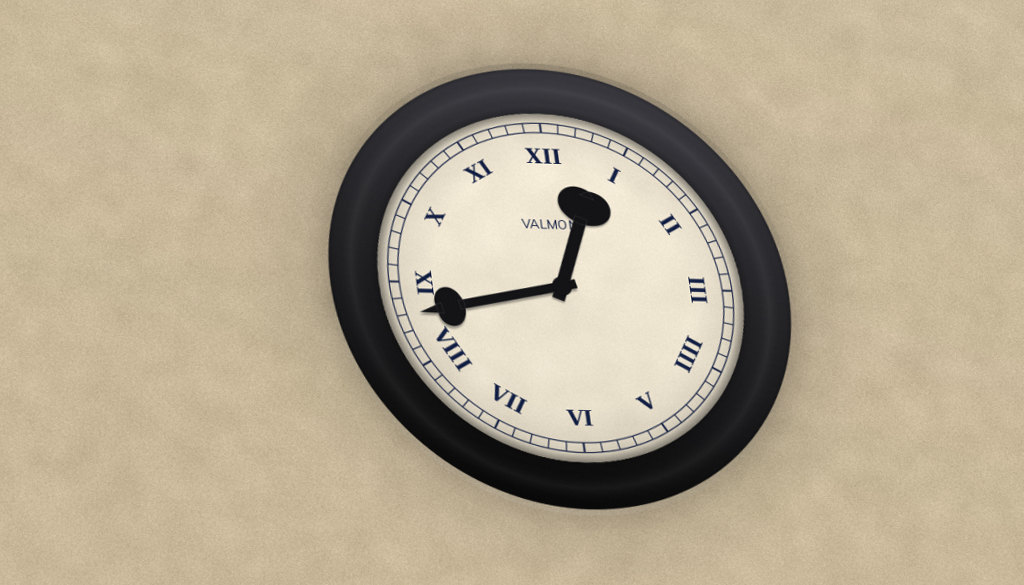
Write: 12:43
